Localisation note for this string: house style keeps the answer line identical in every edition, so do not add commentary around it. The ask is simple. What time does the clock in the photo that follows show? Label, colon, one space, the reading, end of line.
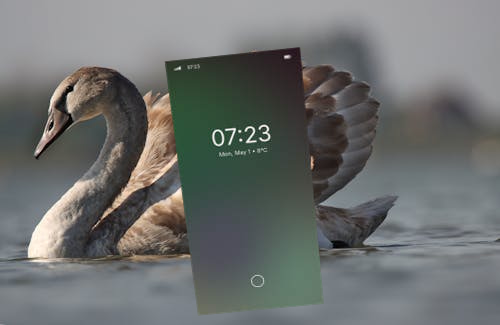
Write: 7:23
